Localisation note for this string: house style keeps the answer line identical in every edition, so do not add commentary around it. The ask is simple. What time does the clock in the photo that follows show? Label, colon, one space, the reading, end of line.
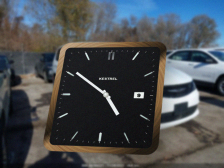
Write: 4:51
